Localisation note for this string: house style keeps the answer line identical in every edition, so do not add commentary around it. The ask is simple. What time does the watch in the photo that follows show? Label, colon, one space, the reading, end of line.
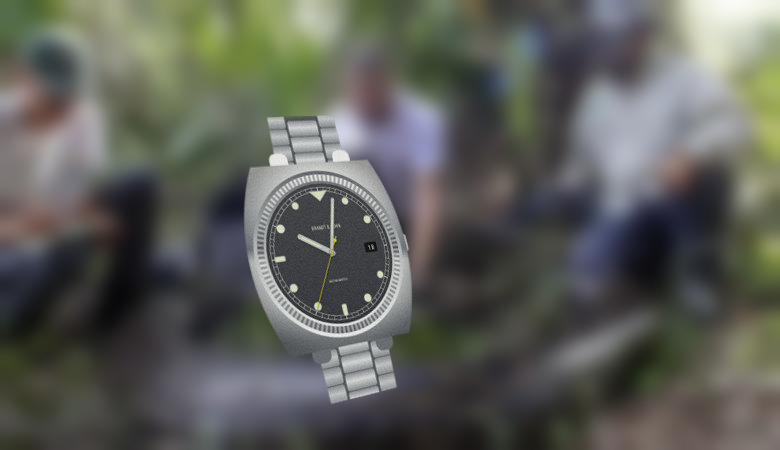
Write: 10:02:35
